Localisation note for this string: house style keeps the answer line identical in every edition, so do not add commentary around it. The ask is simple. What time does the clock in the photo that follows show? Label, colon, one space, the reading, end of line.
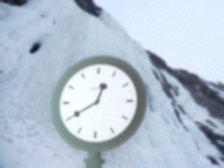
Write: 12:40
